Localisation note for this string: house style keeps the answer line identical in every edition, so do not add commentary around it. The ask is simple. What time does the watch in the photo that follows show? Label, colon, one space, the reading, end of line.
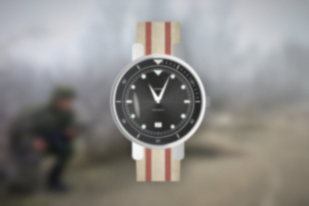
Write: 11:04
